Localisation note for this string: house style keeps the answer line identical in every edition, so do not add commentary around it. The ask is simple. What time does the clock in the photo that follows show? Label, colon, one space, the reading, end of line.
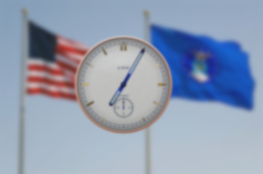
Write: 7:05
